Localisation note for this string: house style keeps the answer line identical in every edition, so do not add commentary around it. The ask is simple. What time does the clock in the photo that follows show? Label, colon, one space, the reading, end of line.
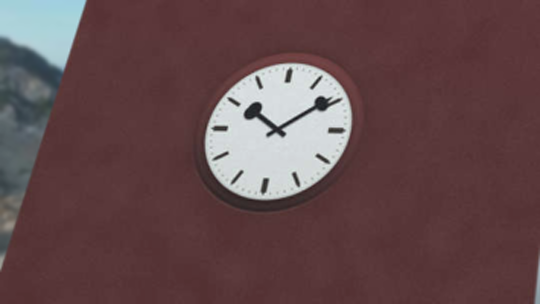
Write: 10:09
